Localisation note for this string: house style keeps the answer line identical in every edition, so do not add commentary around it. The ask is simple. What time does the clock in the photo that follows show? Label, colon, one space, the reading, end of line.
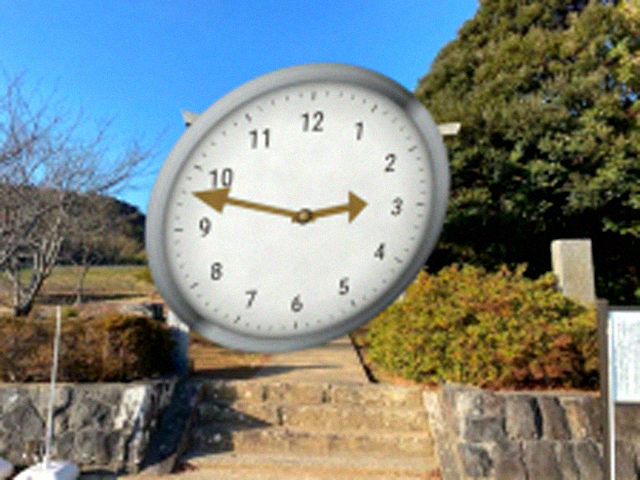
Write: 2:48
